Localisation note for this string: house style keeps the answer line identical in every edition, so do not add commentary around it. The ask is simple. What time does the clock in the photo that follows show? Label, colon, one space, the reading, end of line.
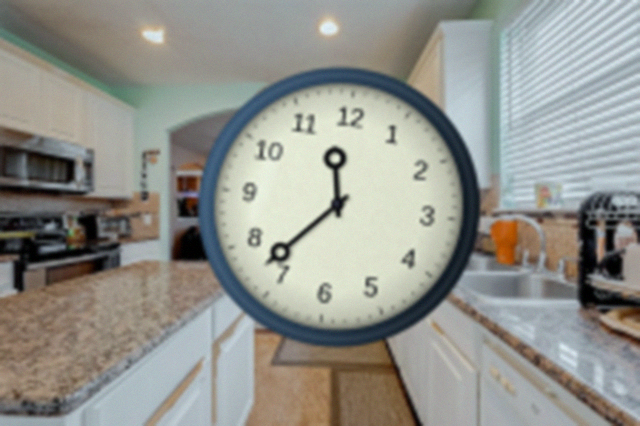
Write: 11:37
